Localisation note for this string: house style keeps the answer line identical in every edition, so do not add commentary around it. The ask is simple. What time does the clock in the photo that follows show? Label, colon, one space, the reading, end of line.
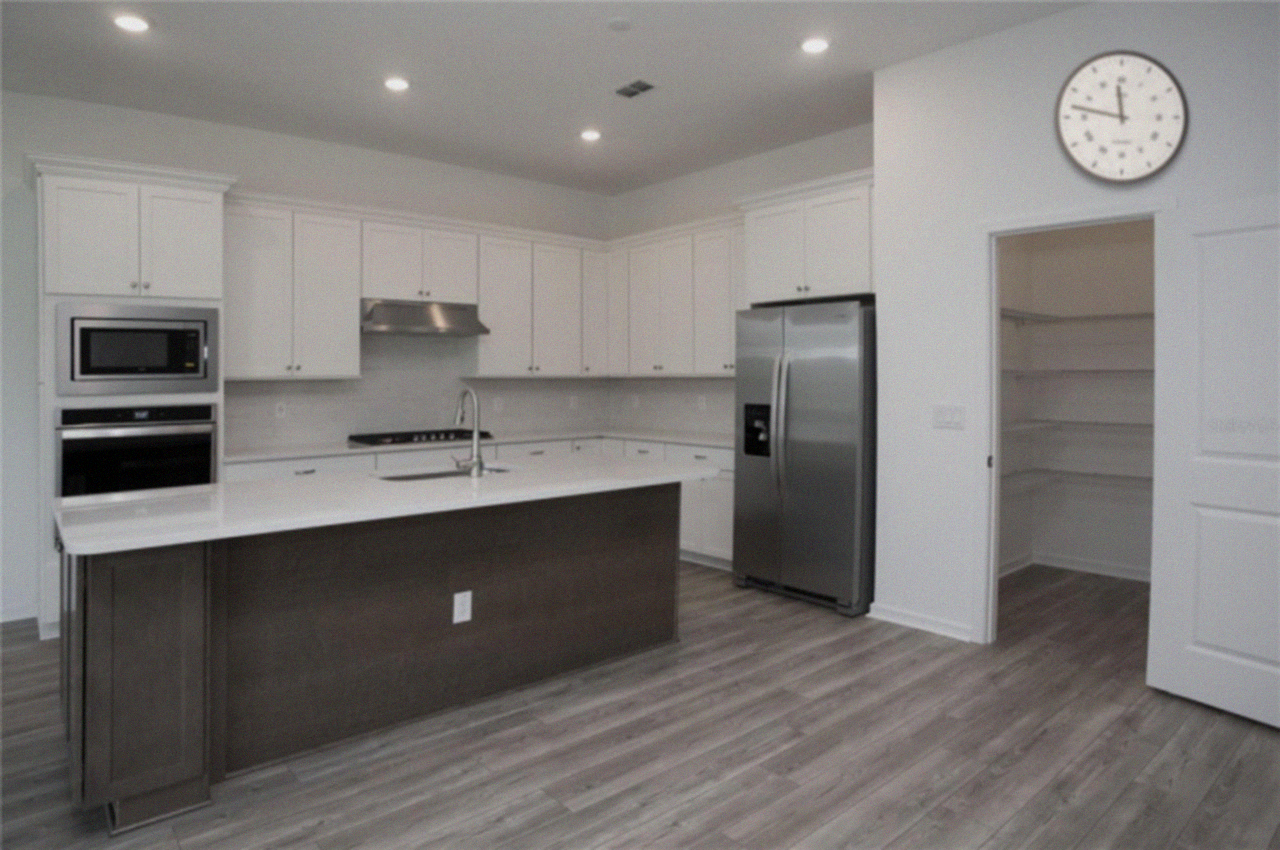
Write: 11:47
